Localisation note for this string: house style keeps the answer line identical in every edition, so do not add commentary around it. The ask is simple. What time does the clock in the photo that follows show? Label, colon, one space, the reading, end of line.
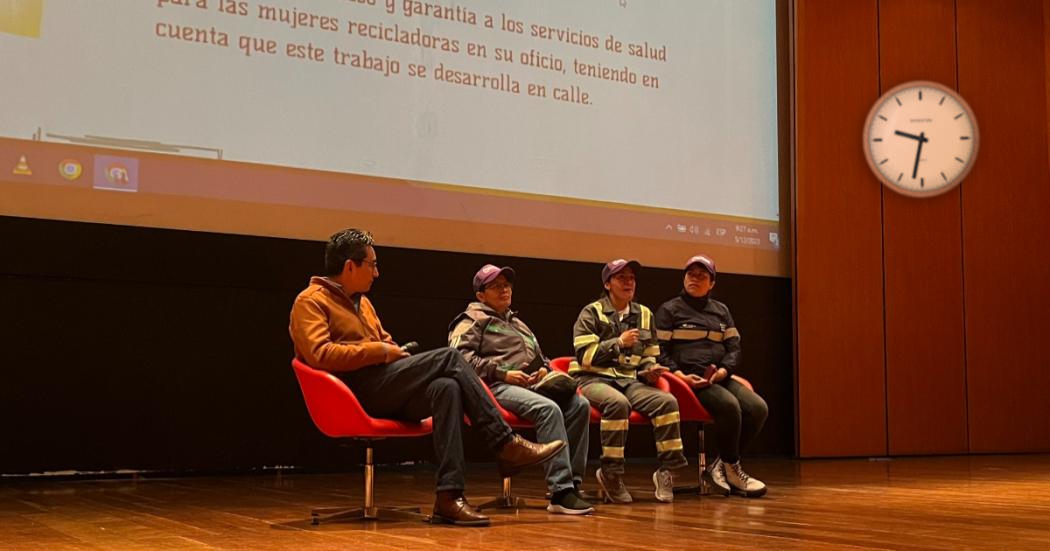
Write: 9:32
